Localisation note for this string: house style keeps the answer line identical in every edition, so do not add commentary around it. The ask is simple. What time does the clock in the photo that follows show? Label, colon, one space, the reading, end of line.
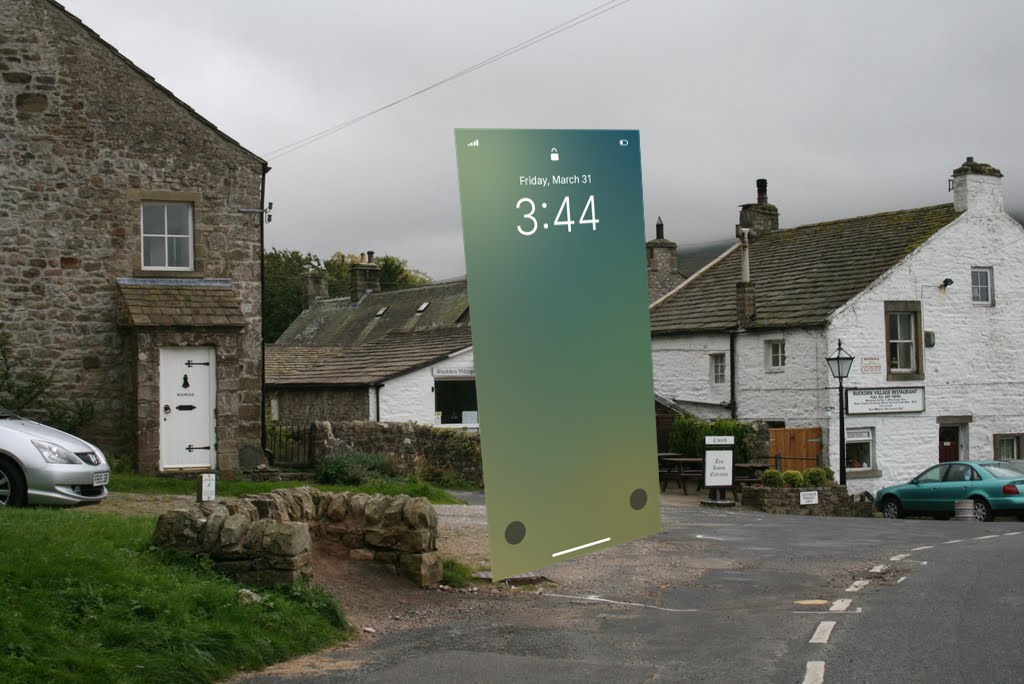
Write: 3:44
